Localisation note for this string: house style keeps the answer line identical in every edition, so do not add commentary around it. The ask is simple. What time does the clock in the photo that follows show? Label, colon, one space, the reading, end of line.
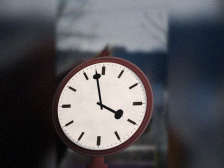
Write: 3:58
